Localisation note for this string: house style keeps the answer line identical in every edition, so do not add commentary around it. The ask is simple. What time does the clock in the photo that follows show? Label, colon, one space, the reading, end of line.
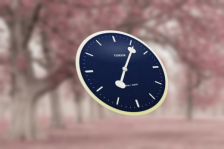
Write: 7:06
